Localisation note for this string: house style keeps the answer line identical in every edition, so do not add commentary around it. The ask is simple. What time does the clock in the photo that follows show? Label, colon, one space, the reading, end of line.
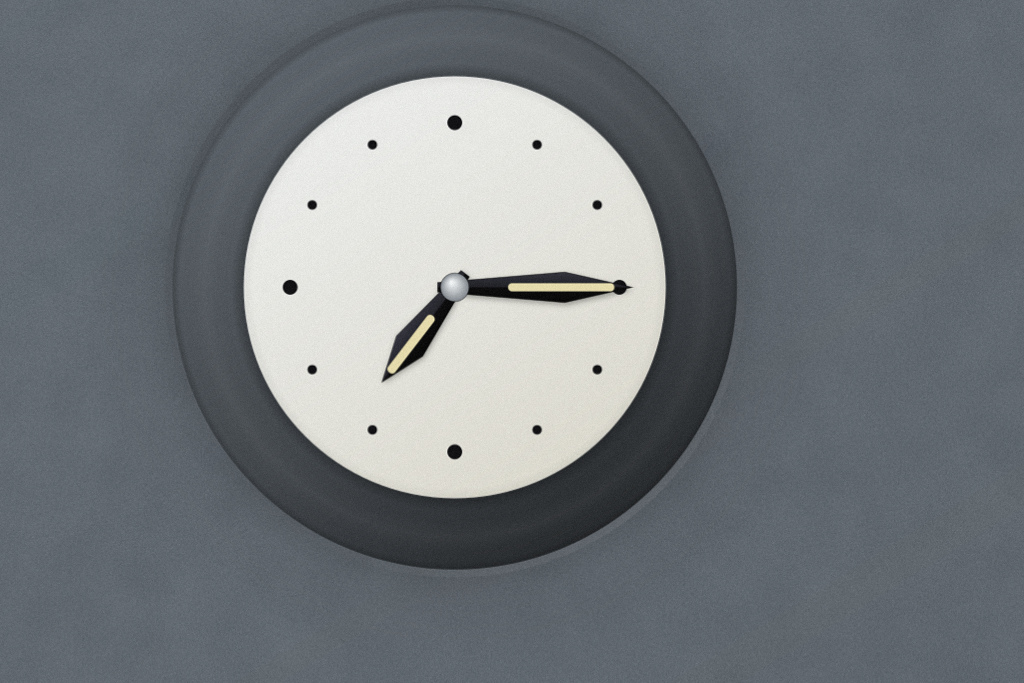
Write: 7:15
